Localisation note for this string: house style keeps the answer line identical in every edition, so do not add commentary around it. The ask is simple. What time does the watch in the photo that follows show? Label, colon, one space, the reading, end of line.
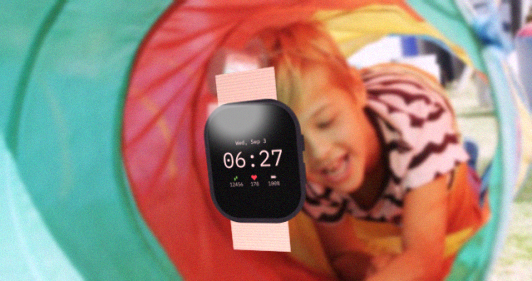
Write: 6:27
